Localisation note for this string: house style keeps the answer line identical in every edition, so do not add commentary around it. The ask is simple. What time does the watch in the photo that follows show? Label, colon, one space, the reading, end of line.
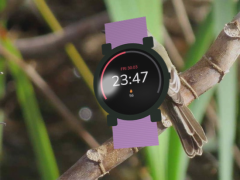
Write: 23:47
